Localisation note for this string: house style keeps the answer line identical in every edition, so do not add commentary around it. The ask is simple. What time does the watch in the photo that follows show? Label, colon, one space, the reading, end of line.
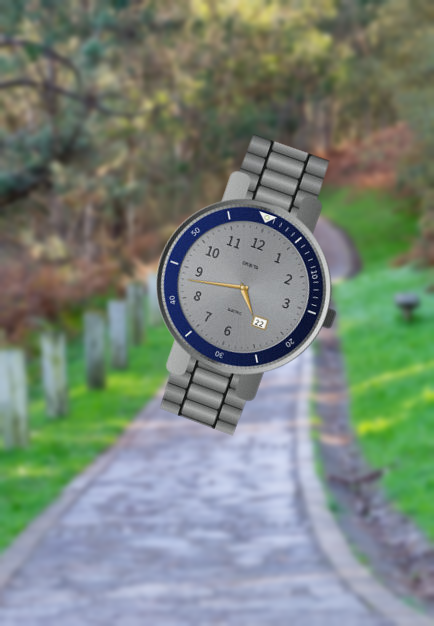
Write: 4:43
